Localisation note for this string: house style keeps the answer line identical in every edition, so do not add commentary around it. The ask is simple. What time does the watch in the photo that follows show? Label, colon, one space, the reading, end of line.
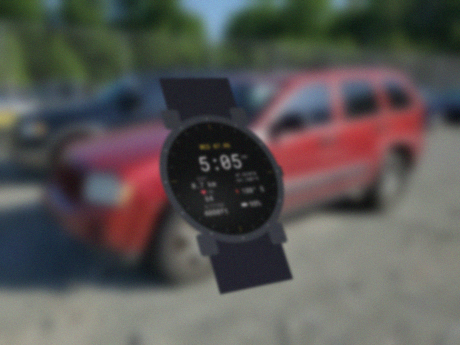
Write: 5:05
